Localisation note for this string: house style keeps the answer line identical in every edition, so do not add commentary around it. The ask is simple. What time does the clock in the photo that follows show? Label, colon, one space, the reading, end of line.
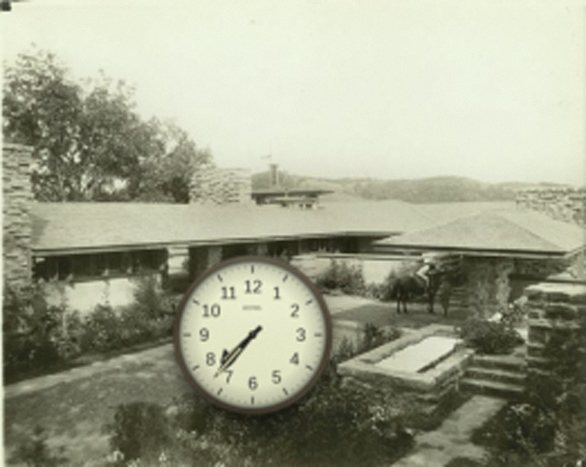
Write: 7:37
